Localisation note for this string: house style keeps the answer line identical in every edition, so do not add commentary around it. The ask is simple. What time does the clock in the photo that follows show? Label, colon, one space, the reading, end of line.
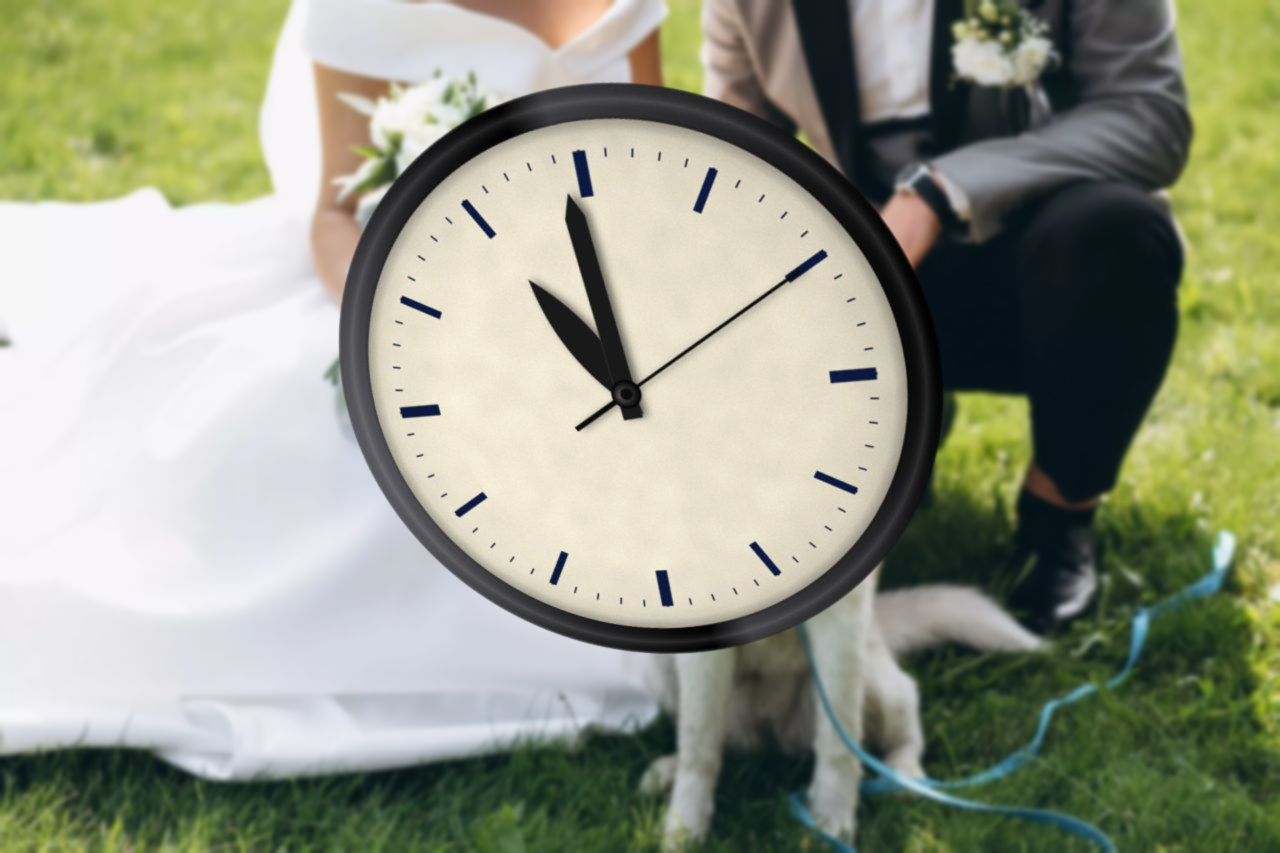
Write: 10:59:10
